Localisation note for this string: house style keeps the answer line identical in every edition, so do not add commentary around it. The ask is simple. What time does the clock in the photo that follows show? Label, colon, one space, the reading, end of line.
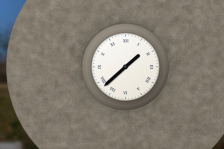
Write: 1:38
